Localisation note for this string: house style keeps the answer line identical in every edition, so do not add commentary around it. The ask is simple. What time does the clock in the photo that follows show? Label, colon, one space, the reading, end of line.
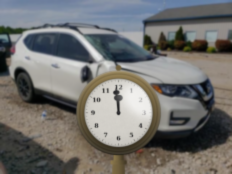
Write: 11:59
